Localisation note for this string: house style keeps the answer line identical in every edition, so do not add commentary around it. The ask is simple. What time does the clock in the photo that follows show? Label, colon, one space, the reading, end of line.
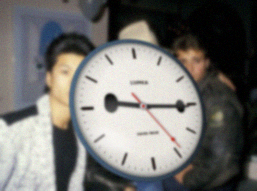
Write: 9:15:24
